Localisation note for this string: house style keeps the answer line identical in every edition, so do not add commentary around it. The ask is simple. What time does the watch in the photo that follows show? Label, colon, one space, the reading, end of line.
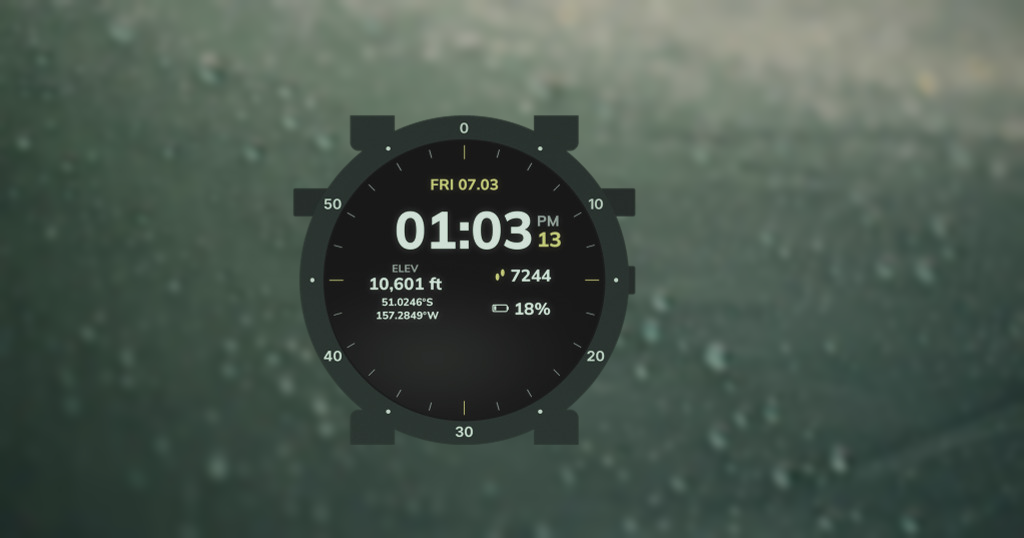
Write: 1:03:13
